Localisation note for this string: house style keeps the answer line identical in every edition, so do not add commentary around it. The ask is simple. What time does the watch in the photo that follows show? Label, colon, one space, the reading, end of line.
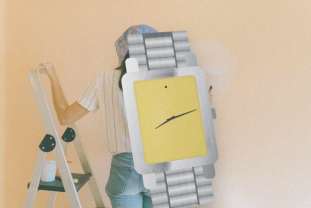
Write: 8:13
